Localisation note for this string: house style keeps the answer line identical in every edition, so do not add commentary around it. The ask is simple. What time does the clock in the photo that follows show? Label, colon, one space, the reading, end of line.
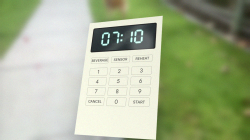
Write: 7:10
